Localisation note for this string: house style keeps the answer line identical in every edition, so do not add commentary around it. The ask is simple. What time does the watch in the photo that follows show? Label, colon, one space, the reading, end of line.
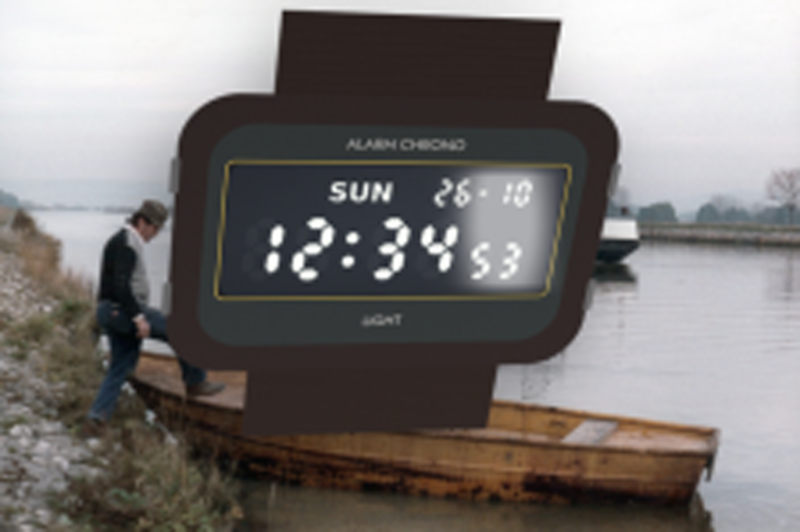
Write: 12:34:53
